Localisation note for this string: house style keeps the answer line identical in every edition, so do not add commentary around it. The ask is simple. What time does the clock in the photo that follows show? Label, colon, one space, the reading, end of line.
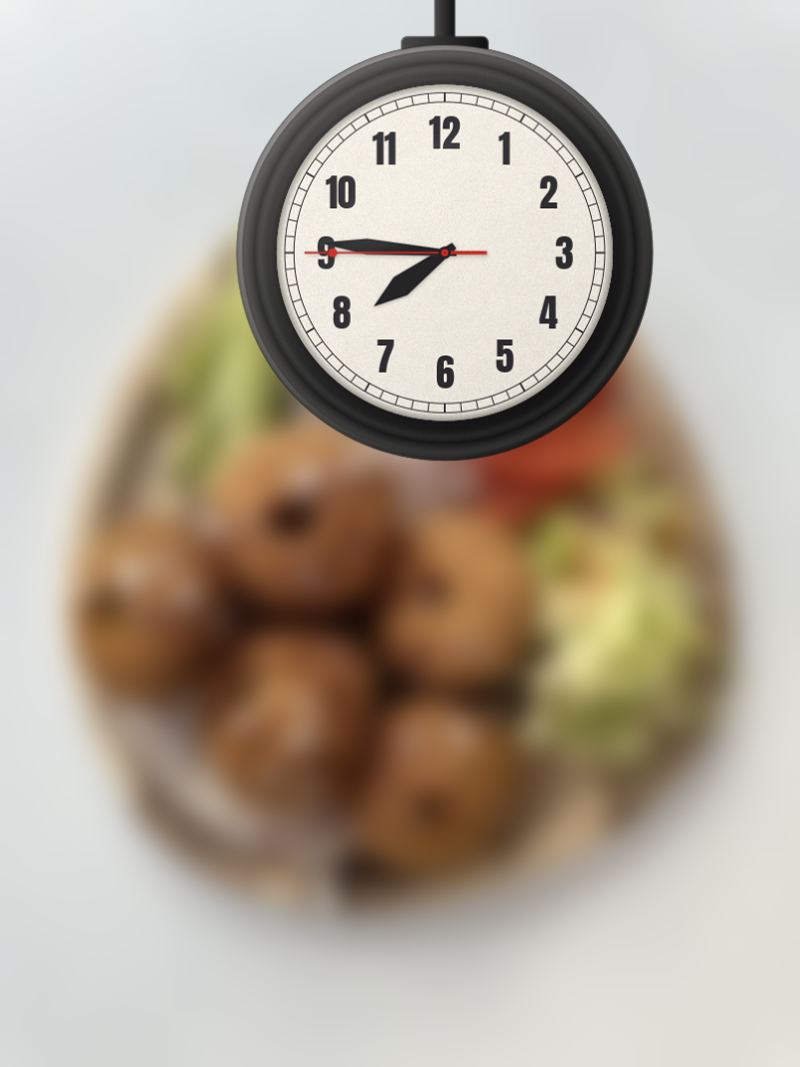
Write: 7:45:45
